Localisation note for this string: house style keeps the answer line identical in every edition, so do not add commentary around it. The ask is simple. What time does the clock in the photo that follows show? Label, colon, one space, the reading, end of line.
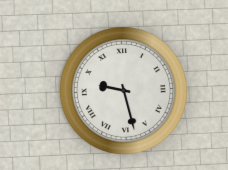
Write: 9:28
